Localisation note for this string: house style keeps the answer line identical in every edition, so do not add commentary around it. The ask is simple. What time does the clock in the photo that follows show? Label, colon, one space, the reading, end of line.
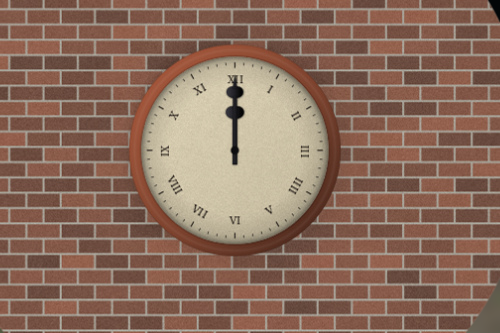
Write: 12:00
